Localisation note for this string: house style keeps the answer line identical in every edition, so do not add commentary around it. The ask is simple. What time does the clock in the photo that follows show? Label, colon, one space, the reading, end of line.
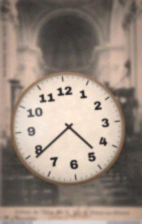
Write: 4:39
